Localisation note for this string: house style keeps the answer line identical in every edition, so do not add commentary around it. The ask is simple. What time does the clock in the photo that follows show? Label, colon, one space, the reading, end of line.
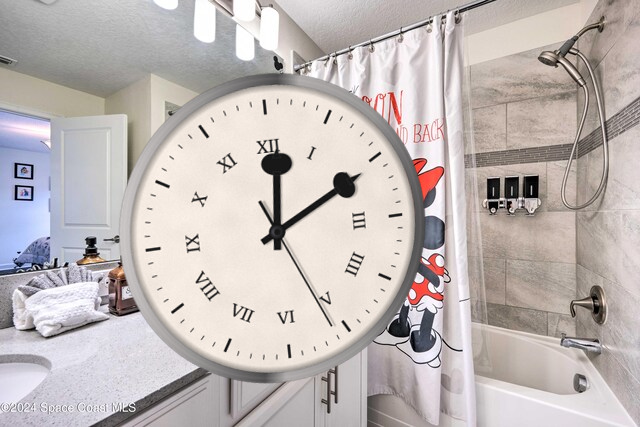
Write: 12:10:26
